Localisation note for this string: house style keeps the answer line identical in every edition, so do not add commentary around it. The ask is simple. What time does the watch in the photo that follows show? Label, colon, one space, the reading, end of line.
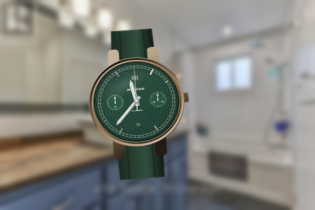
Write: 11:37
